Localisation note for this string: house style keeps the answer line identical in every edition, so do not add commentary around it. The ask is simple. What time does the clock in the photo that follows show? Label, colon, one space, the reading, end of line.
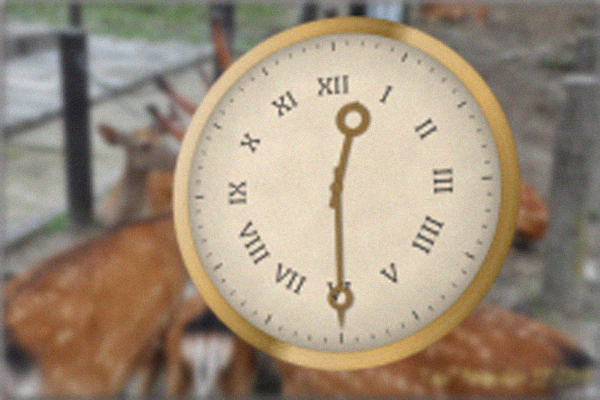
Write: 12:30
